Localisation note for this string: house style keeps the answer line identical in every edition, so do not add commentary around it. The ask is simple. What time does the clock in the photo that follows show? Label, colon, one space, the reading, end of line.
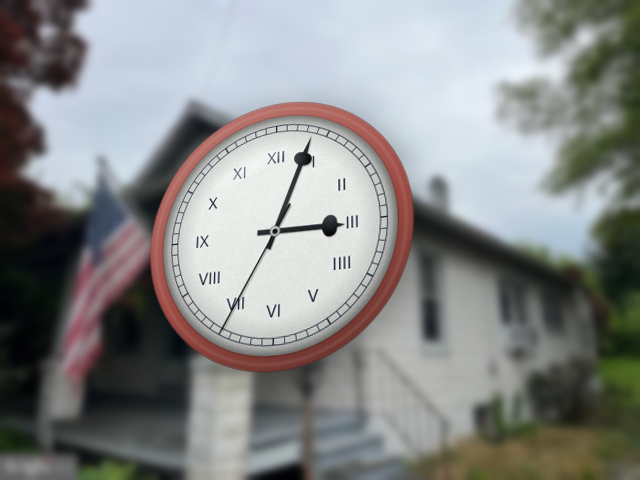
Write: 3:03:35
